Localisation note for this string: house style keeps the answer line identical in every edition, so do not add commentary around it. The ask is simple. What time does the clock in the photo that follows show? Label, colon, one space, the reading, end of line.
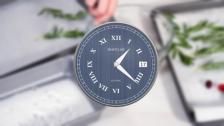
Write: 1:22
